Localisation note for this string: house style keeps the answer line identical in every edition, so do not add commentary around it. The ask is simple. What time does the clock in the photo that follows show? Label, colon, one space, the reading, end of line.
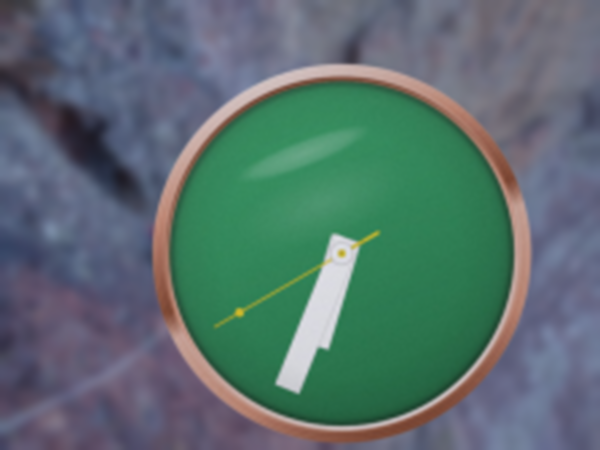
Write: 6:33:40
